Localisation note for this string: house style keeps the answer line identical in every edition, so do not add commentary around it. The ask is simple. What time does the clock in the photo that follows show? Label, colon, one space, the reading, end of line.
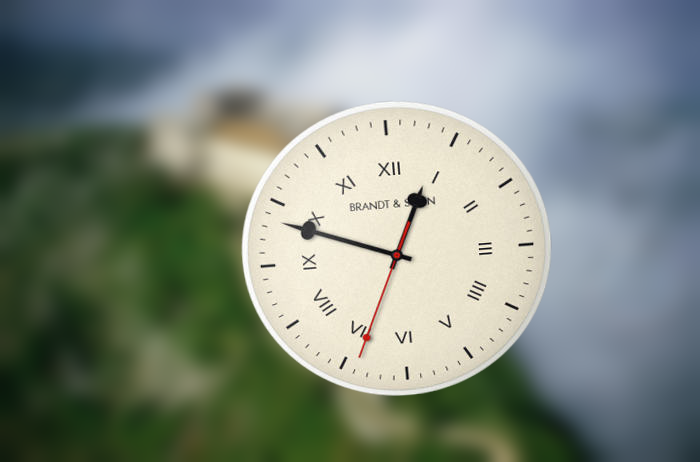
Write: 12:48:34
